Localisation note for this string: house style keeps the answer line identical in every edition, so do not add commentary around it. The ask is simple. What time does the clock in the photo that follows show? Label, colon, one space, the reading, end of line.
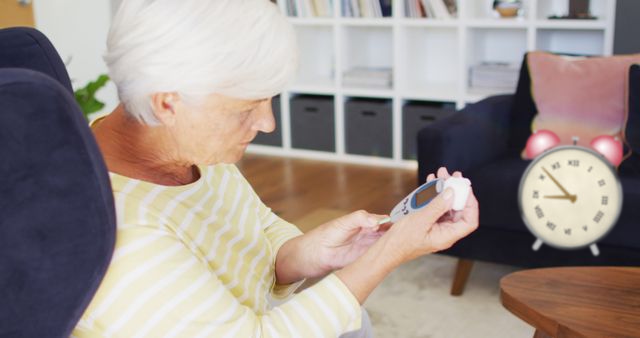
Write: 8:52
